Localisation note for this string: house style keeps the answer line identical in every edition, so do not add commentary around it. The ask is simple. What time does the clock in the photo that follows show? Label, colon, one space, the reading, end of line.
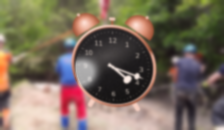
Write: 4:18
